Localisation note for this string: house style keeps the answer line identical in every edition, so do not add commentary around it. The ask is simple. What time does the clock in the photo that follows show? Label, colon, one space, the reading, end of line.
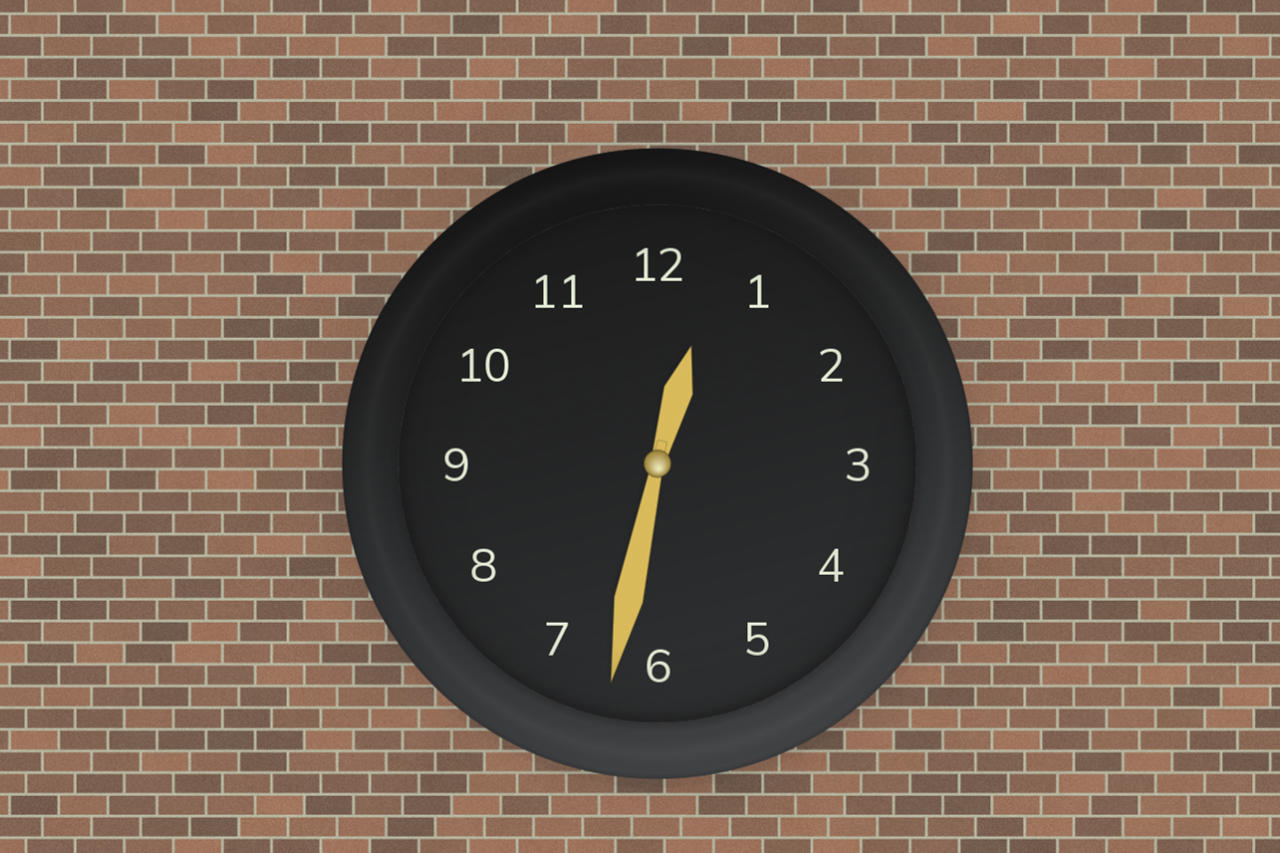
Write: 12:32
